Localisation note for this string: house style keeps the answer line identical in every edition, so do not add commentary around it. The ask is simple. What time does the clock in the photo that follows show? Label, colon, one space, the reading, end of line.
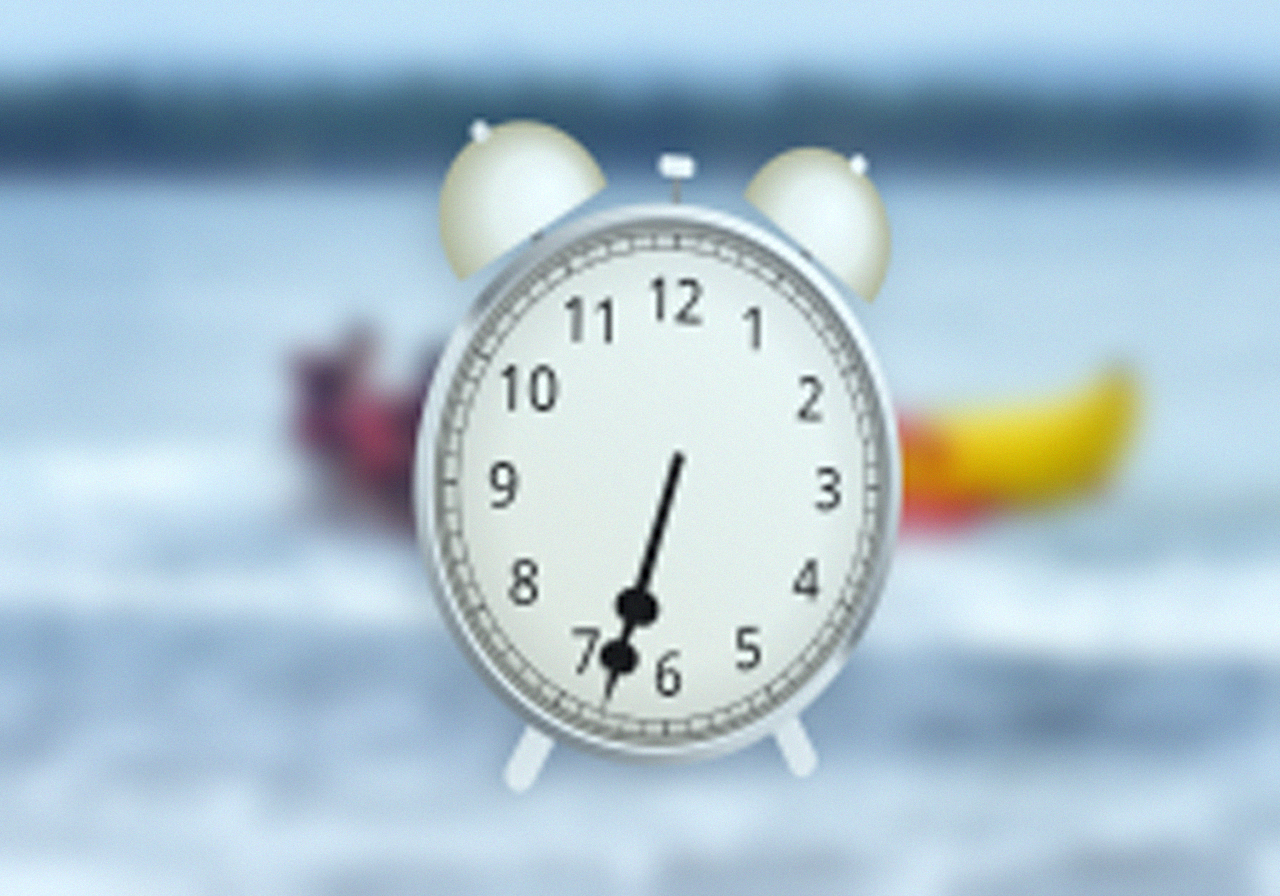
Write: 6:33
